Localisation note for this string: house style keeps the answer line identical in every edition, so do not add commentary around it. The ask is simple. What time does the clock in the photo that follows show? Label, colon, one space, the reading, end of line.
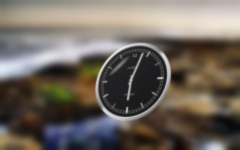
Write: 6:03
